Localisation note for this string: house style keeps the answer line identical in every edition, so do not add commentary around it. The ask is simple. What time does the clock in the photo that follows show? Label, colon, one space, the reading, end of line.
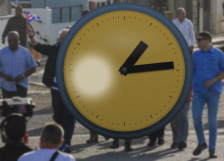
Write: 1:14
